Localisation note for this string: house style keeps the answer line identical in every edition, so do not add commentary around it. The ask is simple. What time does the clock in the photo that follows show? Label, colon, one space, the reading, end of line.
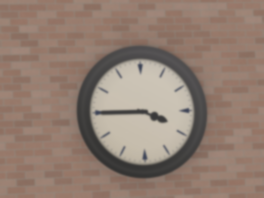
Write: 3:45
